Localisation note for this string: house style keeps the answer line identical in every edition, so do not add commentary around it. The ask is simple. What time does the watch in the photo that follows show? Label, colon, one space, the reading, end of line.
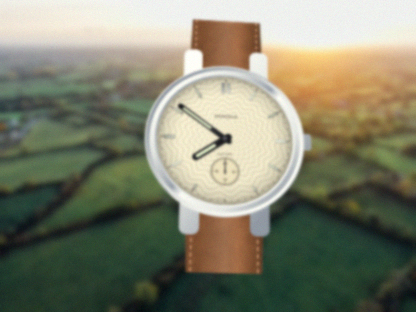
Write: 7:51
